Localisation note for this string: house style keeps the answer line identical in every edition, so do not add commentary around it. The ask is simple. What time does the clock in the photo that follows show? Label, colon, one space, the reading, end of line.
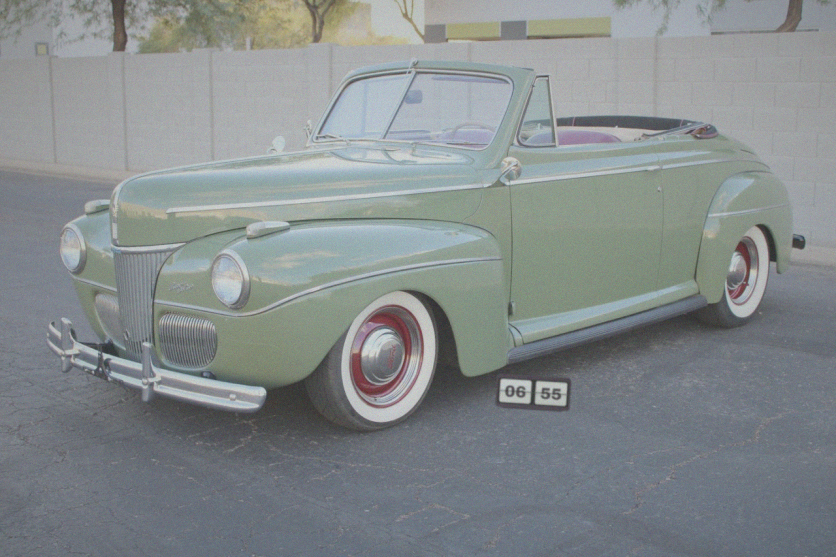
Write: 6:55
